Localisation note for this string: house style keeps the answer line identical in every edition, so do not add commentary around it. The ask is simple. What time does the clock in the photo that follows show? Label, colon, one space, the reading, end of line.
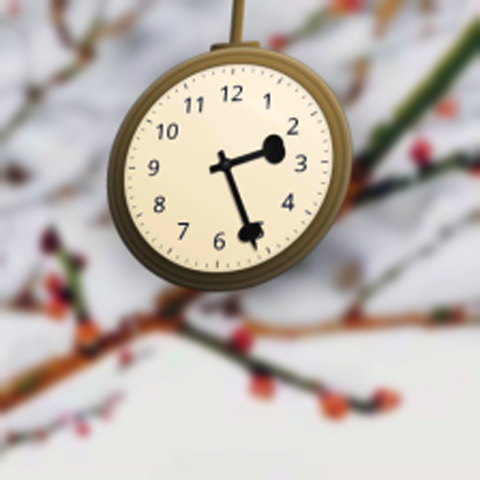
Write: 2:26
